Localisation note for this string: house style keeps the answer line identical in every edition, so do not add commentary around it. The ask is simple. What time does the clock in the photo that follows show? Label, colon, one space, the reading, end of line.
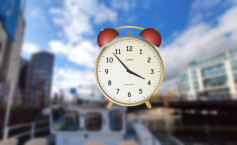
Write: 3:53
